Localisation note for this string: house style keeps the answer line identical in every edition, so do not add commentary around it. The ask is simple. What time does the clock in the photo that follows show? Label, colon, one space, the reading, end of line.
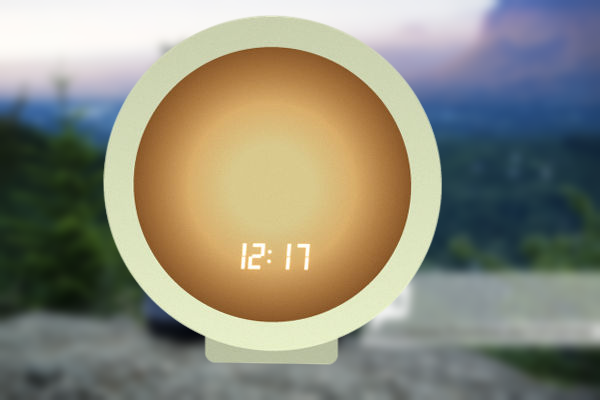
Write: 12:17
